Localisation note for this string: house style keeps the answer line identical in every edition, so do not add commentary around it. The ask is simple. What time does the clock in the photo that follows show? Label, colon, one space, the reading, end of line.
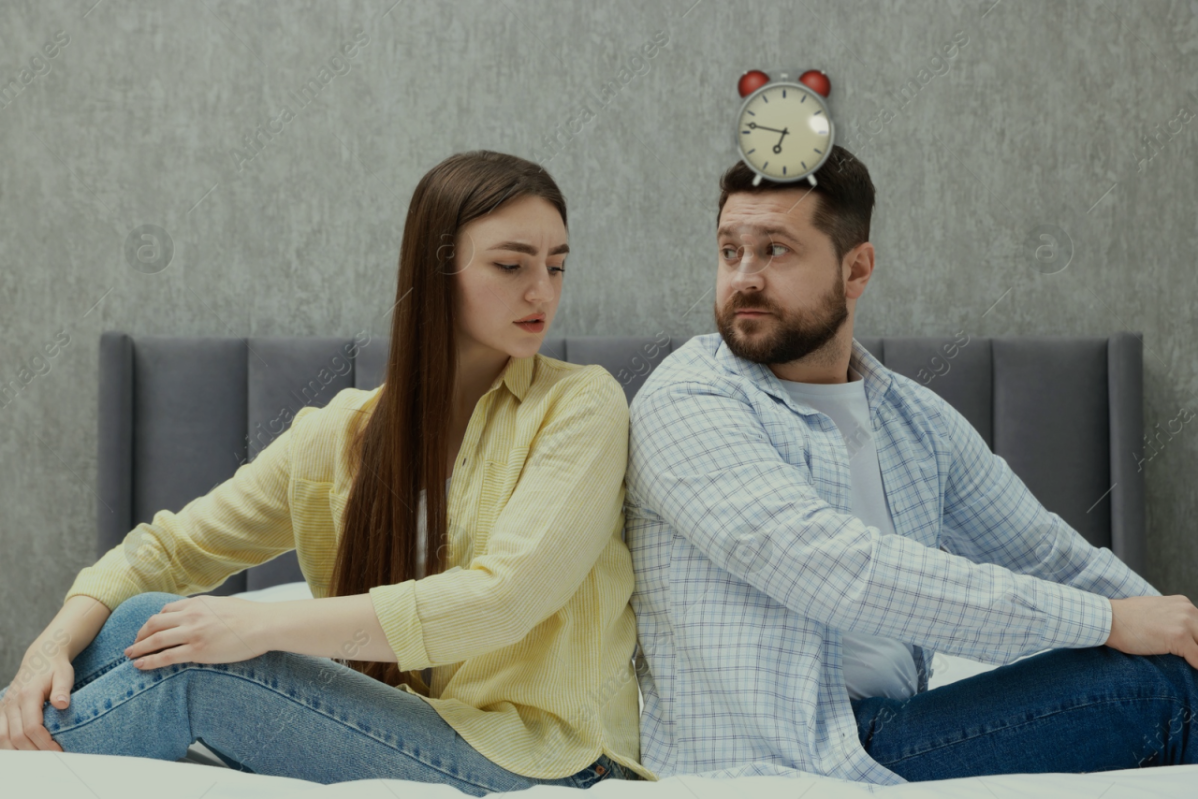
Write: 6:47
